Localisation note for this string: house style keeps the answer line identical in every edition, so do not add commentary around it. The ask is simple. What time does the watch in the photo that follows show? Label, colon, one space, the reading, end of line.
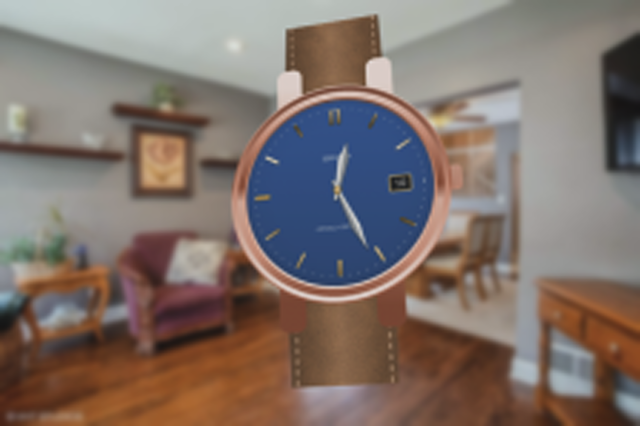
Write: 12:26
